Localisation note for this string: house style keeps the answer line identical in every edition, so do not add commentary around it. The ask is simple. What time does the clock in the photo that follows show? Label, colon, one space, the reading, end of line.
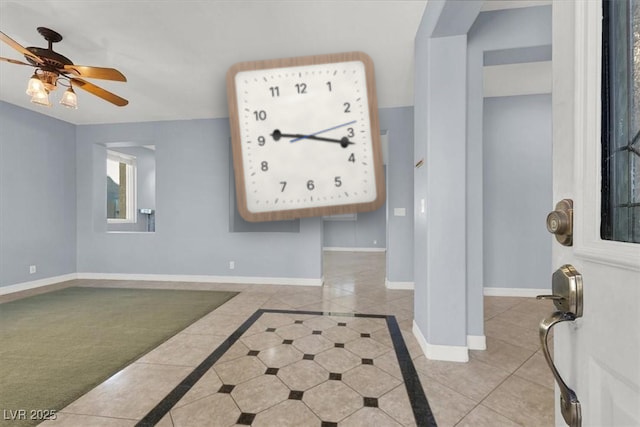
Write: 9:17:13
